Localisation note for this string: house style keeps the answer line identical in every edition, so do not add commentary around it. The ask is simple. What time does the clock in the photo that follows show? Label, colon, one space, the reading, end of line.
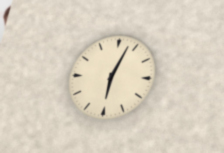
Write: 6:03
